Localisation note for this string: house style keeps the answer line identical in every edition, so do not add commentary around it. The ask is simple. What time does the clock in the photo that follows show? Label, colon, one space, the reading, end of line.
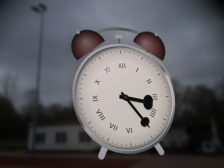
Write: 3:24
